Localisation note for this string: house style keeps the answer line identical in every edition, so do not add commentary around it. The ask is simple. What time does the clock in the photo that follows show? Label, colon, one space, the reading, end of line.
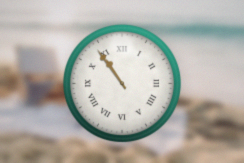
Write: 10:54
